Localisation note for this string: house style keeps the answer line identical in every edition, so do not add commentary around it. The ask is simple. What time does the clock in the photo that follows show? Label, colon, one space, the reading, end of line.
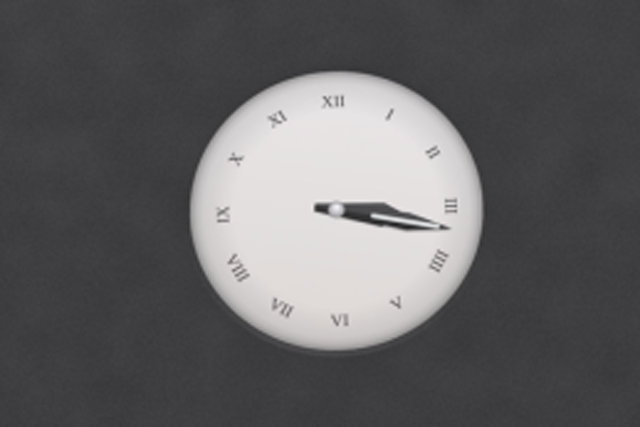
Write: 3:17
